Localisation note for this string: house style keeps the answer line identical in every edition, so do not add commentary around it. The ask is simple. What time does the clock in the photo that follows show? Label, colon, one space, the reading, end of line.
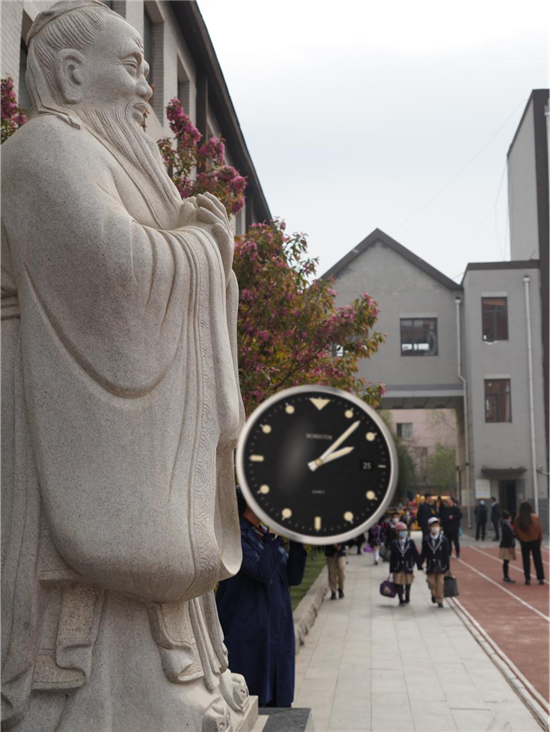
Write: 2:07
